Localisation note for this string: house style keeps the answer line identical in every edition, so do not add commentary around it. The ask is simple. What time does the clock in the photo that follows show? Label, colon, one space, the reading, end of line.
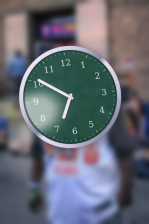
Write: 6:51
